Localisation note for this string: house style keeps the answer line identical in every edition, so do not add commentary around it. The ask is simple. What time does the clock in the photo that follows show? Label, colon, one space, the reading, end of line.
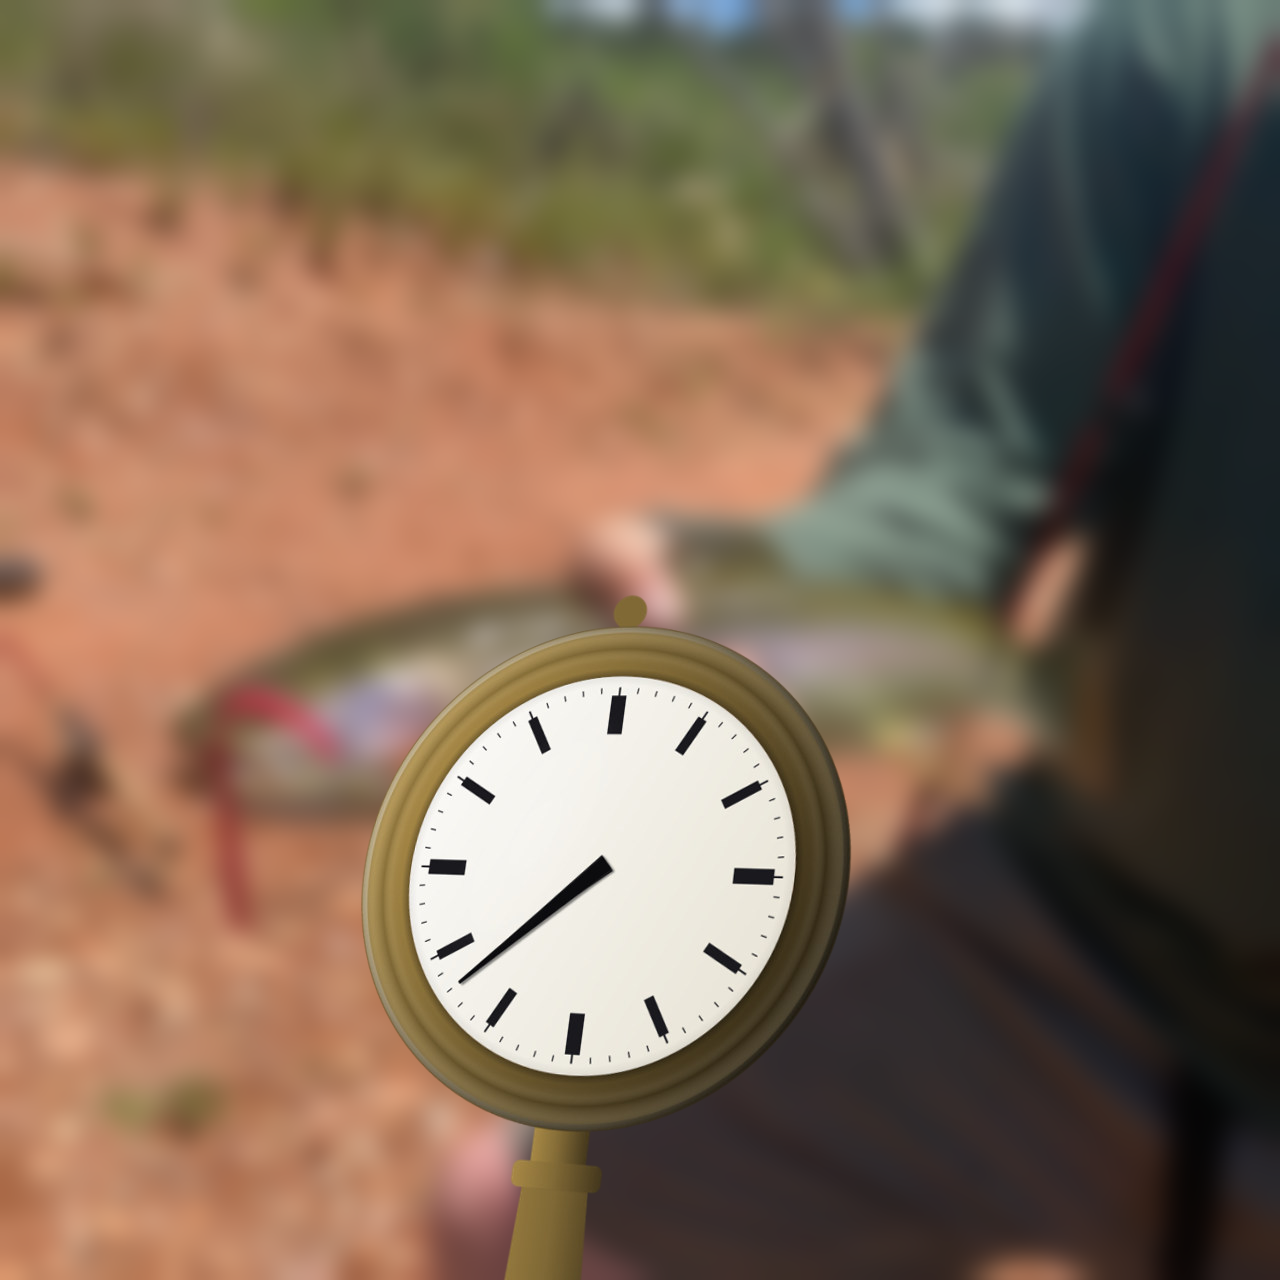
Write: 7:38
